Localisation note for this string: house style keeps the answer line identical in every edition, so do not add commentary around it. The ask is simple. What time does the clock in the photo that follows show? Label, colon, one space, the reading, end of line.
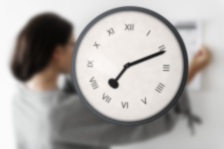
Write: 7:11
